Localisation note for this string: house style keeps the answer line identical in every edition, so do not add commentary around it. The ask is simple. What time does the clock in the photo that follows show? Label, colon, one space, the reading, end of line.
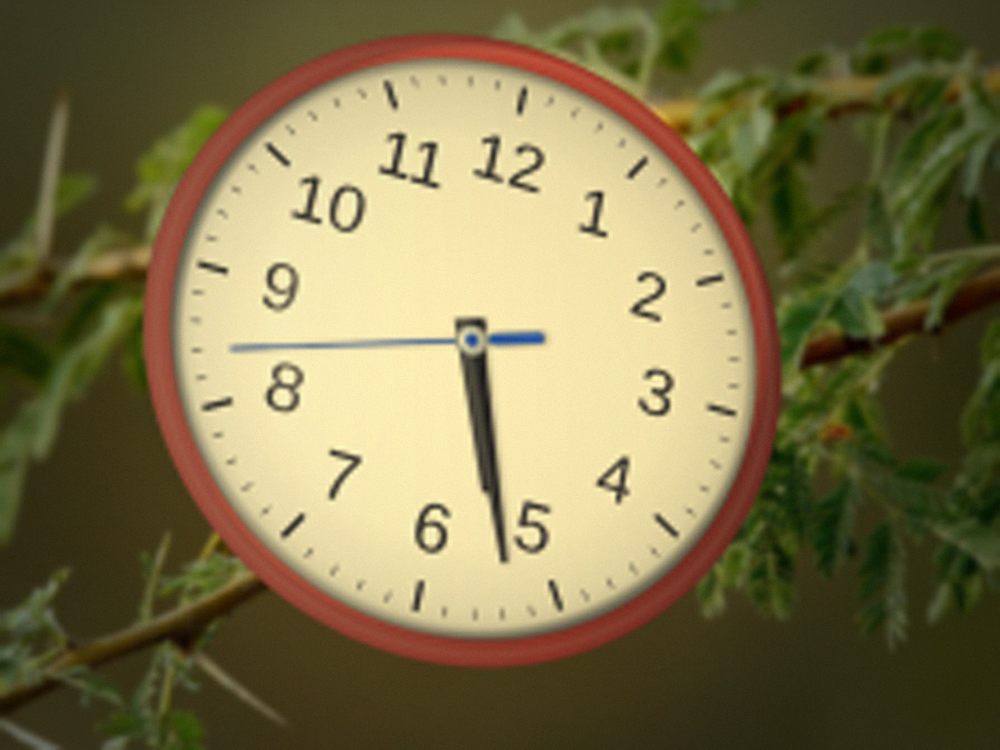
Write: 5:26:42
